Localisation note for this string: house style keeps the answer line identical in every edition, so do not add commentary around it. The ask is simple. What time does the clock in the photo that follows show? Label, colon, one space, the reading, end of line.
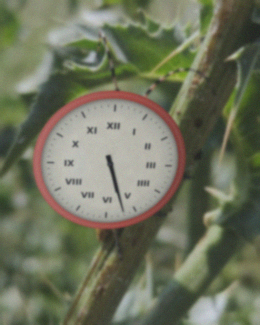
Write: 5:27
